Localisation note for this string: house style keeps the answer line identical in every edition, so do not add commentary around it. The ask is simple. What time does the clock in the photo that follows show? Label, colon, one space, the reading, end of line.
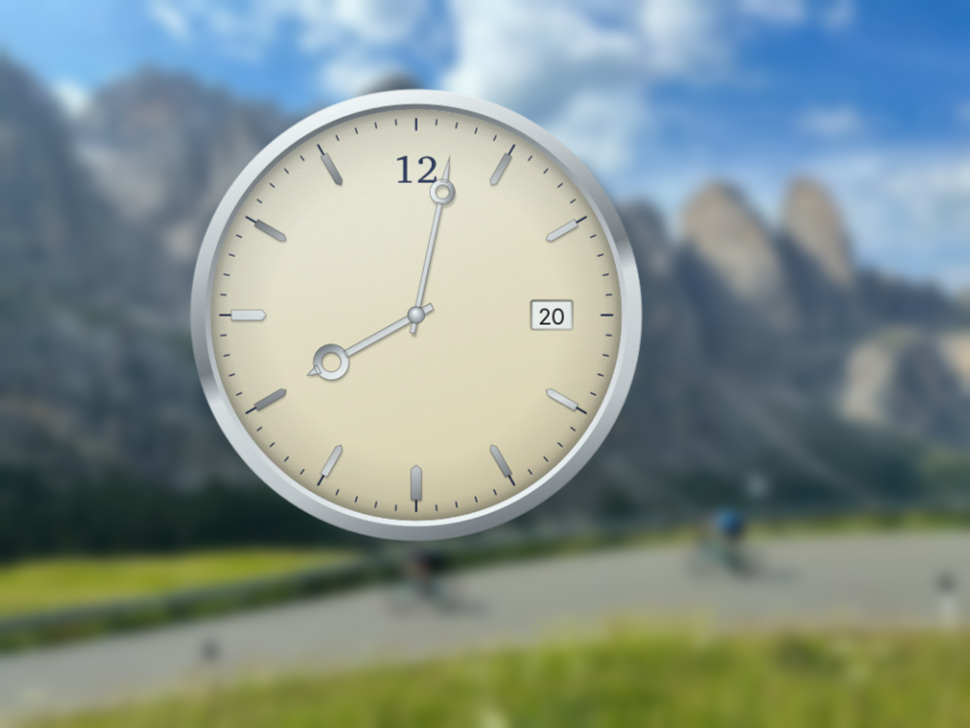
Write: 8:02
